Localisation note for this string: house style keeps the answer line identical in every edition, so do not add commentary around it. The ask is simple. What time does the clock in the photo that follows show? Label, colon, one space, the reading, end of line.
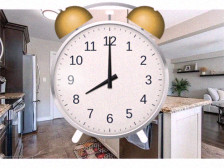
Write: 8:00
